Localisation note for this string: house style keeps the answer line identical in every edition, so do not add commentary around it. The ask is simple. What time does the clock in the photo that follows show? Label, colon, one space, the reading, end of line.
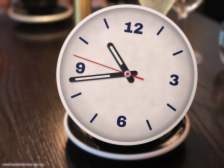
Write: 10:42:47
